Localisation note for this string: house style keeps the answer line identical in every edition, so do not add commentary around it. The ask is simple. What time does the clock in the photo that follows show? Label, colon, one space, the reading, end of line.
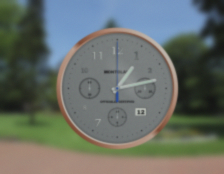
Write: 1:13
